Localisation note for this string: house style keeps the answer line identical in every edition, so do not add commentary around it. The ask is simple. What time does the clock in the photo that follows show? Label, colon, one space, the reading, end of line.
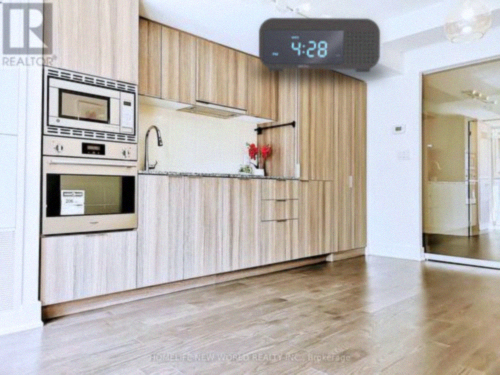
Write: 4:28
